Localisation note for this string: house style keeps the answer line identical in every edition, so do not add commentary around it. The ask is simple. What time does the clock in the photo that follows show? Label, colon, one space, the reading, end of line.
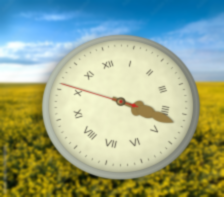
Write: 4:21:51
